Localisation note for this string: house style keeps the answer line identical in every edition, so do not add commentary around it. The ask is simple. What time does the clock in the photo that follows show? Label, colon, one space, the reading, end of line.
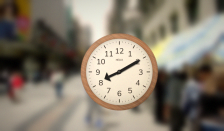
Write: 8:10
